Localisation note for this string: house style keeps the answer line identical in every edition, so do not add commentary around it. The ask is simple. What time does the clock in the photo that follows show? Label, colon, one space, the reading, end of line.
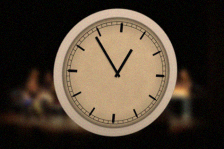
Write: 12:54
